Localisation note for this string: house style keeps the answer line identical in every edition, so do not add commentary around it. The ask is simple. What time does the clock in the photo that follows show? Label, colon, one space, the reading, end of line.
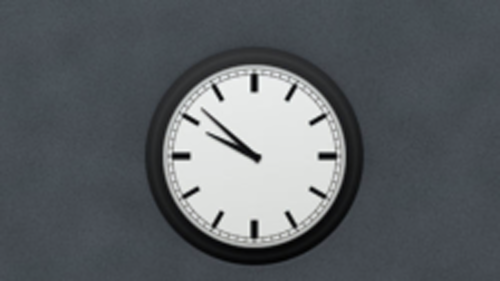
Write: 9:52
